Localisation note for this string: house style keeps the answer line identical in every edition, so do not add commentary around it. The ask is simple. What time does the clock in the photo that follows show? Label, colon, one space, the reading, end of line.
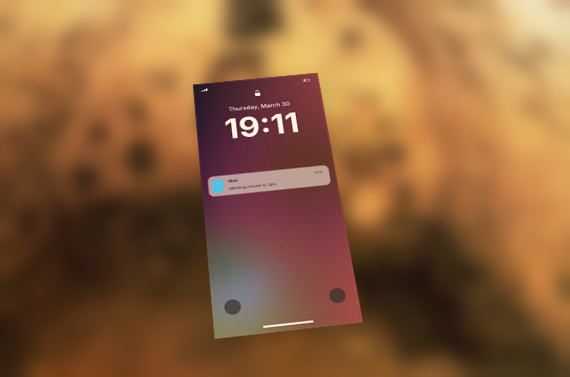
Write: 19:11
